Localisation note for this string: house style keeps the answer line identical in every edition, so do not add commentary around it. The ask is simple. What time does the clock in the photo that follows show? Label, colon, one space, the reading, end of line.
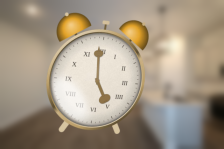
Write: 4:59
